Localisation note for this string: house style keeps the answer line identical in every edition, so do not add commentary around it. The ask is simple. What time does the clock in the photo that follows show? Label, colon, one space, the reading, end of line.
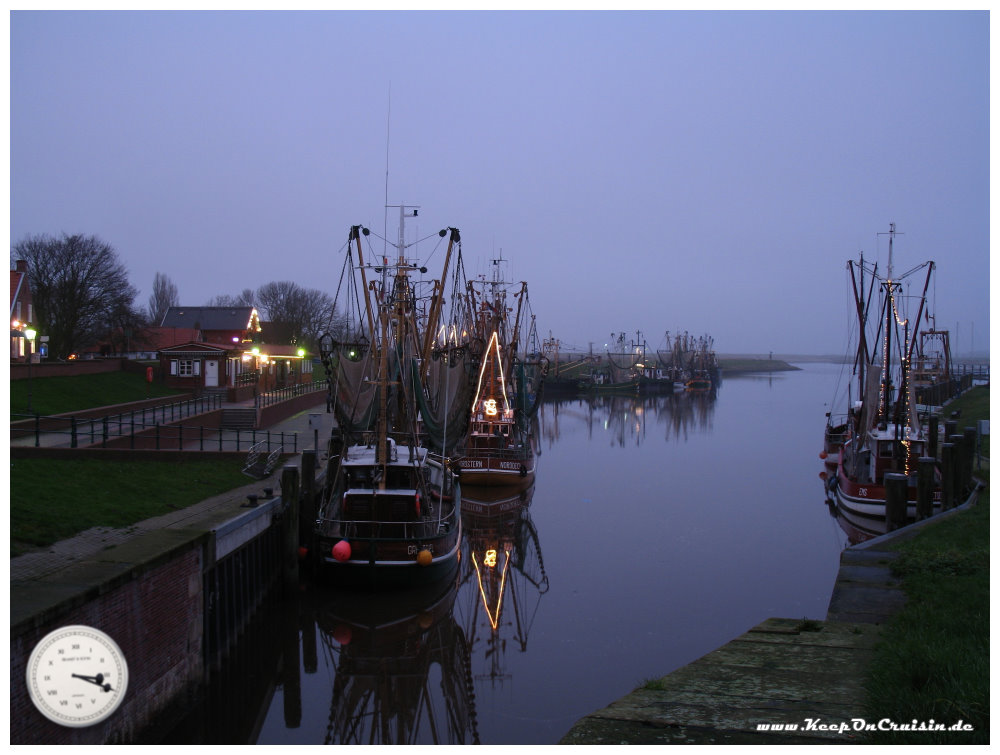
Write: 3:19
